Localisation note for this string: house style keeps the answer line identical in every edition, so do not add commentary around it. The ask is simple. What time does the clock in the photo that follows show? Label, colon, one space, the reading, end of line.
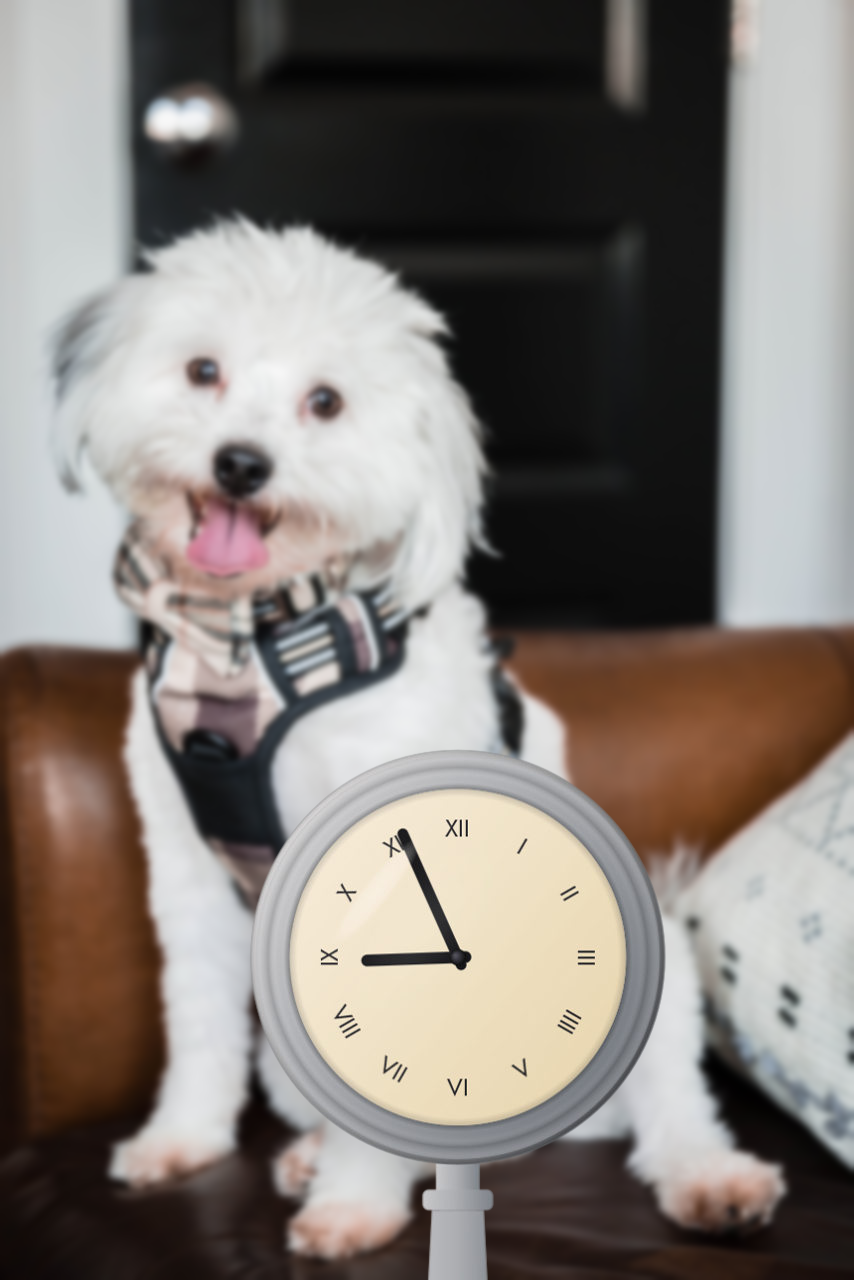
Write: 8:56
